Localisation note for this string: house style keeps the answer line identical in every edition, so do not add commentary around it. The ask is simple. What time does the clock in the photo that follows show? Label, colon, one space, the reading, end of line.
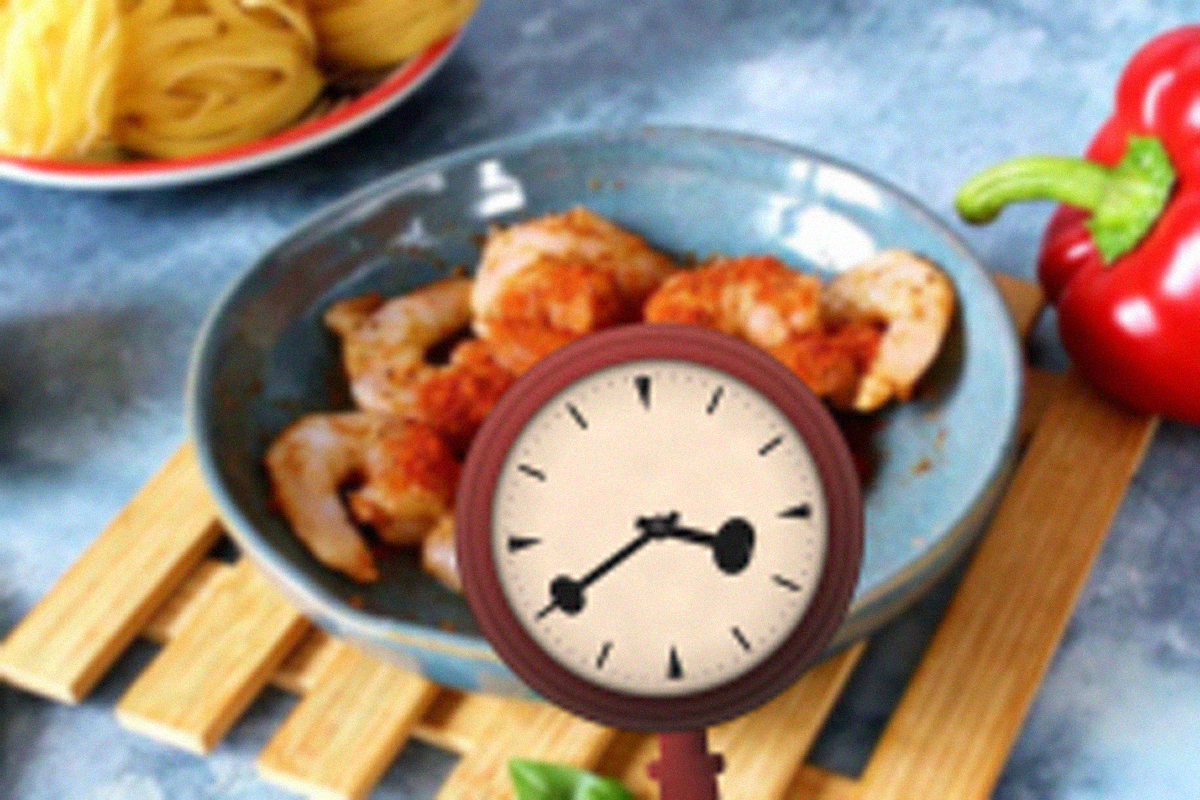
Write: 3:40
